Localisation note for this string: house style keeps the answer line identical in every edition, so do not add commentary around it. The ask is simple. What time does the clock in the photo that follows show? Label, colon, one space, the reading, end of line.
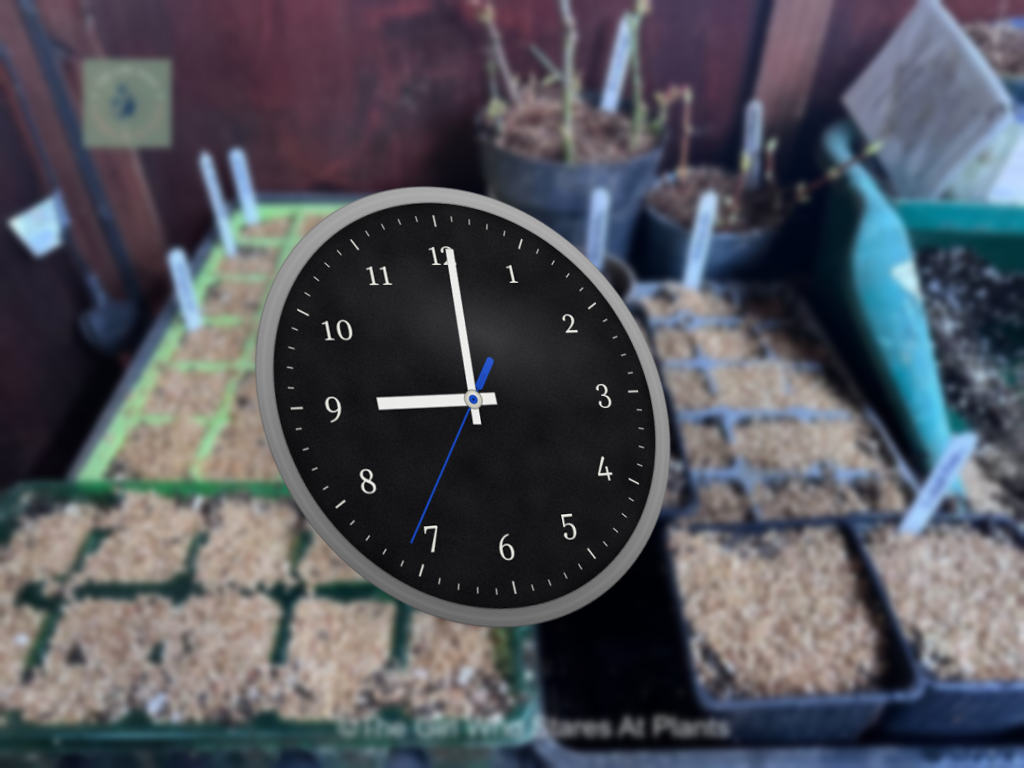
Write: 9:00:36
